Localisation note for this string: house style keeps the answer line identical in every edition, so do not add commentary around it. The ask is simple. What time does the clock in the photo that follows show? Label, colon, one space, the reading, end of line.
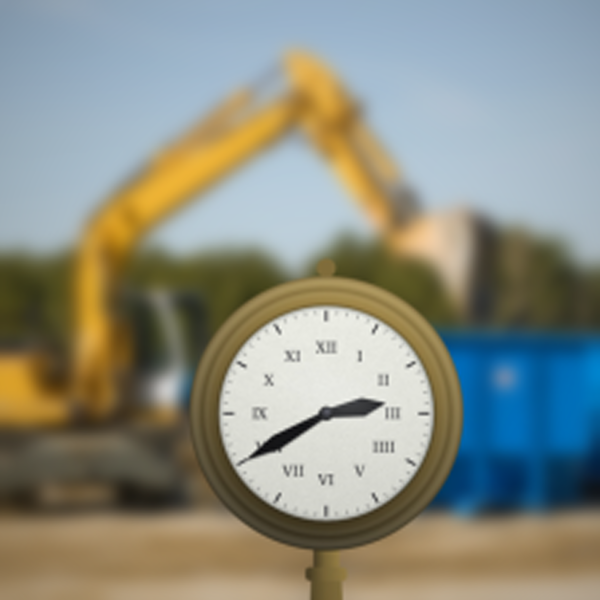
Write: 2:40
